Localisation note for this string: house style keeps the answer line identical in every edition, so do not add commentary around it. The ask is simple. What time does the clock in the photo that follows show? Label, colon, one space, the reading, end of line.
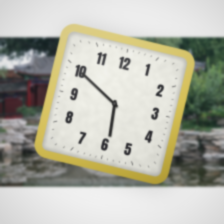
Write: 5:50
